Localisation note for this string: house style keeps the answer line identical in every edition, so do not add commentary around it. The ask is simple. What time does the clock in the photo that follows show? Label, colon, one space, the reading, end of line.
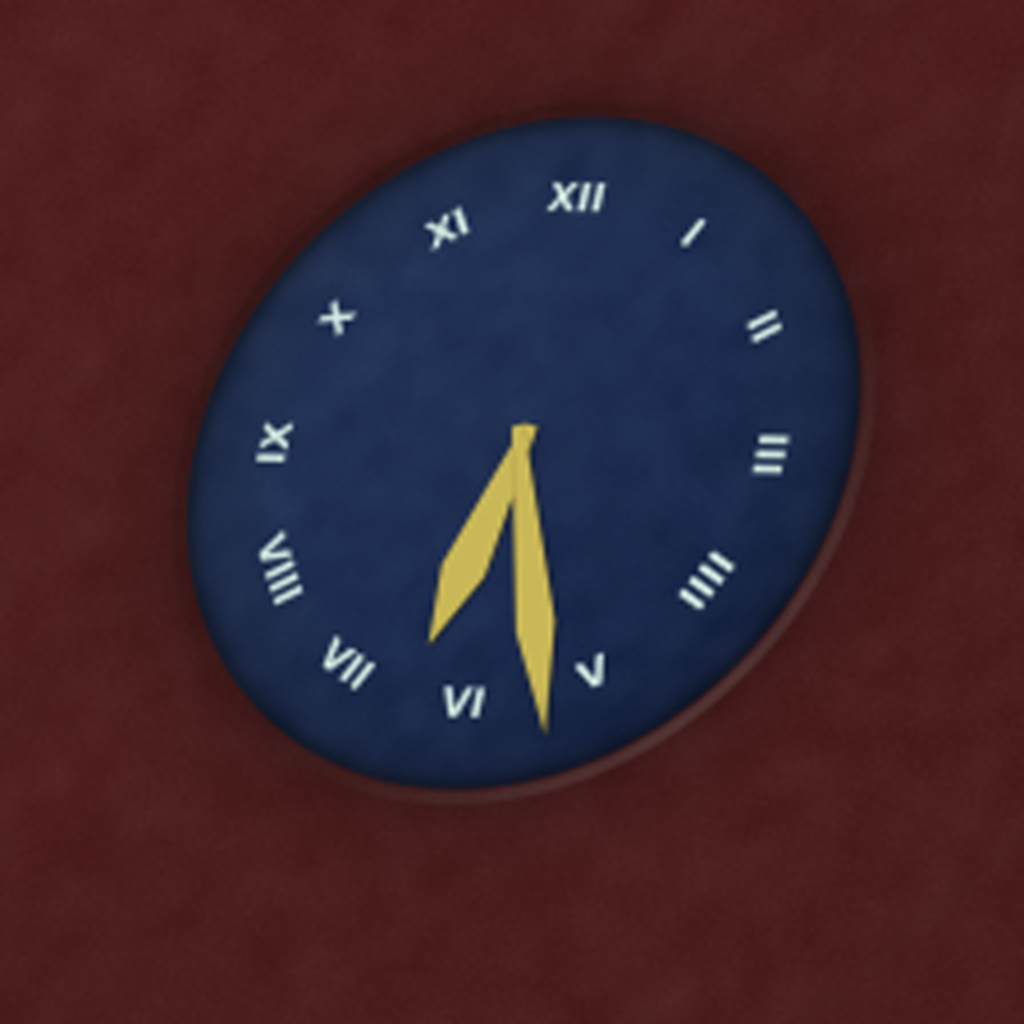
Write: 6:27
